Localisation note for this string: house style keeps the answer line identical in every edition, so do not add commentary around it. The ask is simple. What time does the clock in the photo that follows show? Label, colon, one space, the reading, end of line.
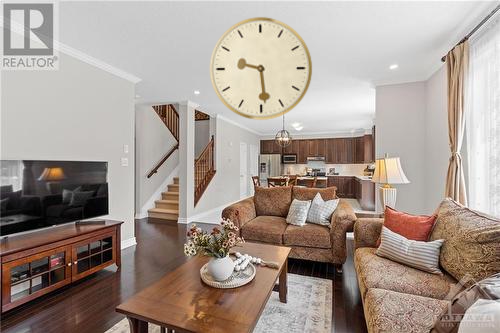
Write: 9:29
